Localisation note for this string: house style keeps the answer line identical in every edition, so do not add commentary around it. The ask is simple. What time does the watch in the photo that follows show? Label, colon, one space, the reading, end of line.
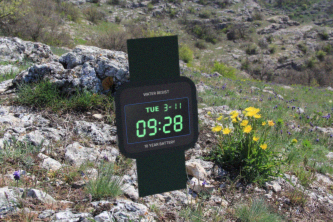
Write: 9:28
